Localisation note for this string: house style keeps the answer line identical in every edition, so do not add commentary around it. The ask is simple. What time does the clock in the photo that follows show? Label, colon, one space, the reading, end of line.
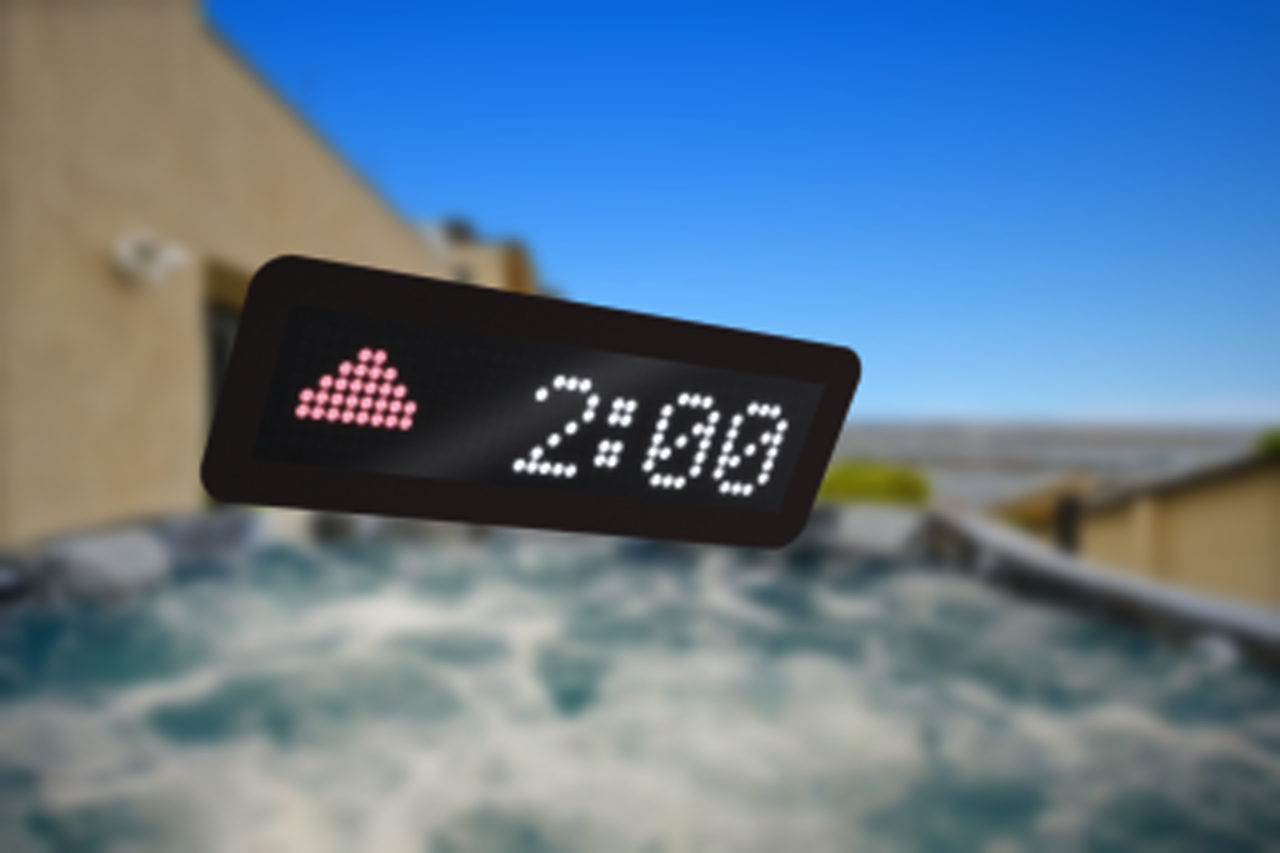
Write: 2:00
